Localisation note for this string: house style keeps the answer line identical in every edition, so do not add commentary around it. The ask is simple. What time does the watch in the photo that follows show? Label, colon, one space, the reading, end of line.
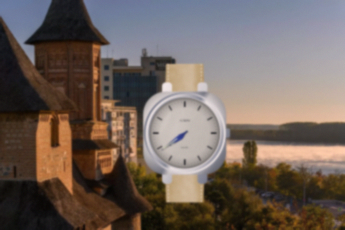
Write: 7:39
